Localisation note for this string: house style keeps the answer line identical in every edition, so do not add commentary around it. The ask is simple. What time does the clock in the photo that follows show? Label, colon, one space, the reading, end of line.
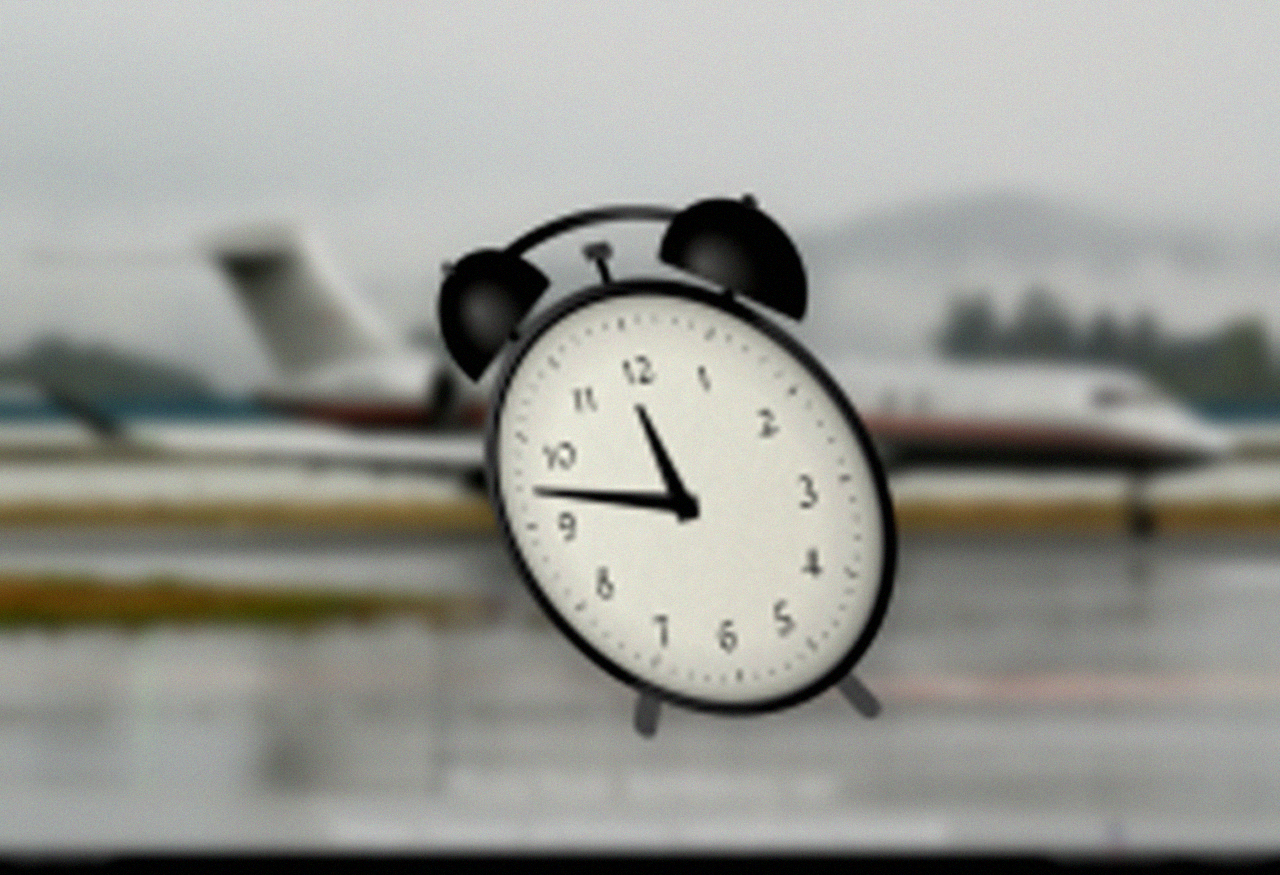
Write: 11:47
